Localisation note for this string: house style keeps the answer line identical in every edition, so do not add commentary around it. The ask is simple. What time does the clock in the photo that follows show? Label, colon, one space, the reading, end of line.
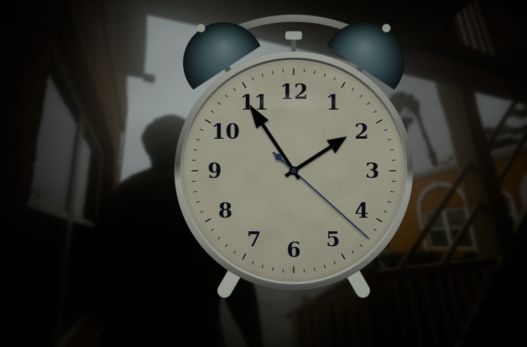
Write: 1:54:22
